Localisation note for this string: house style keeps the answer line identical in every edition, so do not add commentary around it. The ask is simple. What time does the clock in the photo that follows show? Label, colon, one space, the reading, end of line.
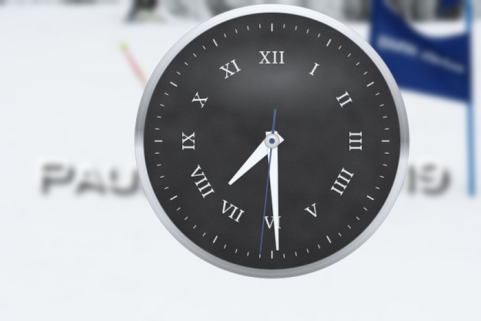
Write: 7:29:31
